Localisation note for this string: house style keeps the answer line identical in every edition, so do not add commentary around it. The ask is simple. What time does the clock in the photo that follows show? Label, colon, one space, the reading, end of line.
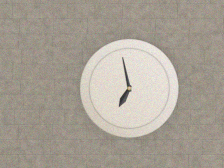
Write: 6:58
